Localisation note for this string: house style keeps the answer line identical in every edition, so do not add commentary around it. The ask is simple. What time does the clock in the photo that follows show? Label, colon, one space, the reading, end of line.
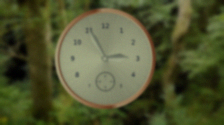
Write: 2:55
